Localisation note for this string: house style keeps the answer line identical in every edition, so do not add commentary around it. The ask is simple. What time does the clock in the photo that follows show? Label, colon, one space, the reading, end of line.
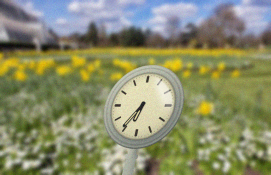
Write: 6:36
